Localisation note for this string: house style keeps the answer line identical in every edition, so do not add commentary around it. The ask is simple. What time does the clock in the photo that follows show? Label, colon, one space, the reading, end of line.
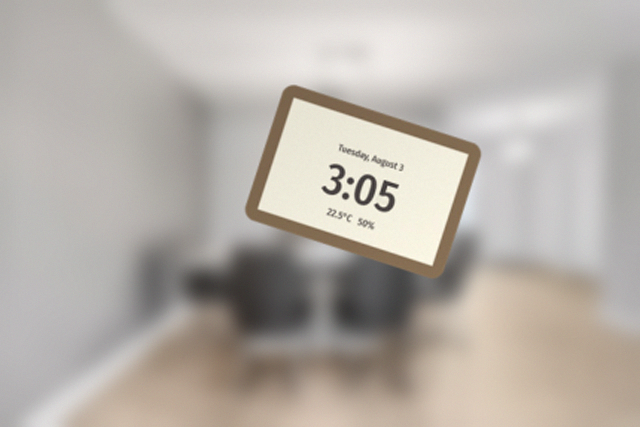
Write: 3:05
